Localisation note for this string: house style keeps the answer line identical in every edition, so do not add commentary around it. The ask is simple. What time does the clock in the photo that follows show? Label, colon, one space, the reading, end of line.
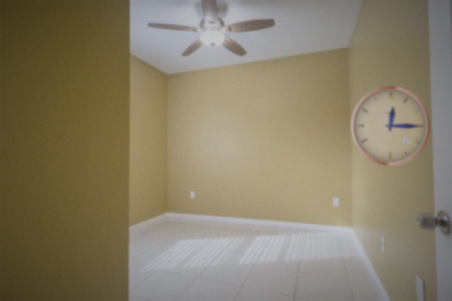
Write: 12:15
